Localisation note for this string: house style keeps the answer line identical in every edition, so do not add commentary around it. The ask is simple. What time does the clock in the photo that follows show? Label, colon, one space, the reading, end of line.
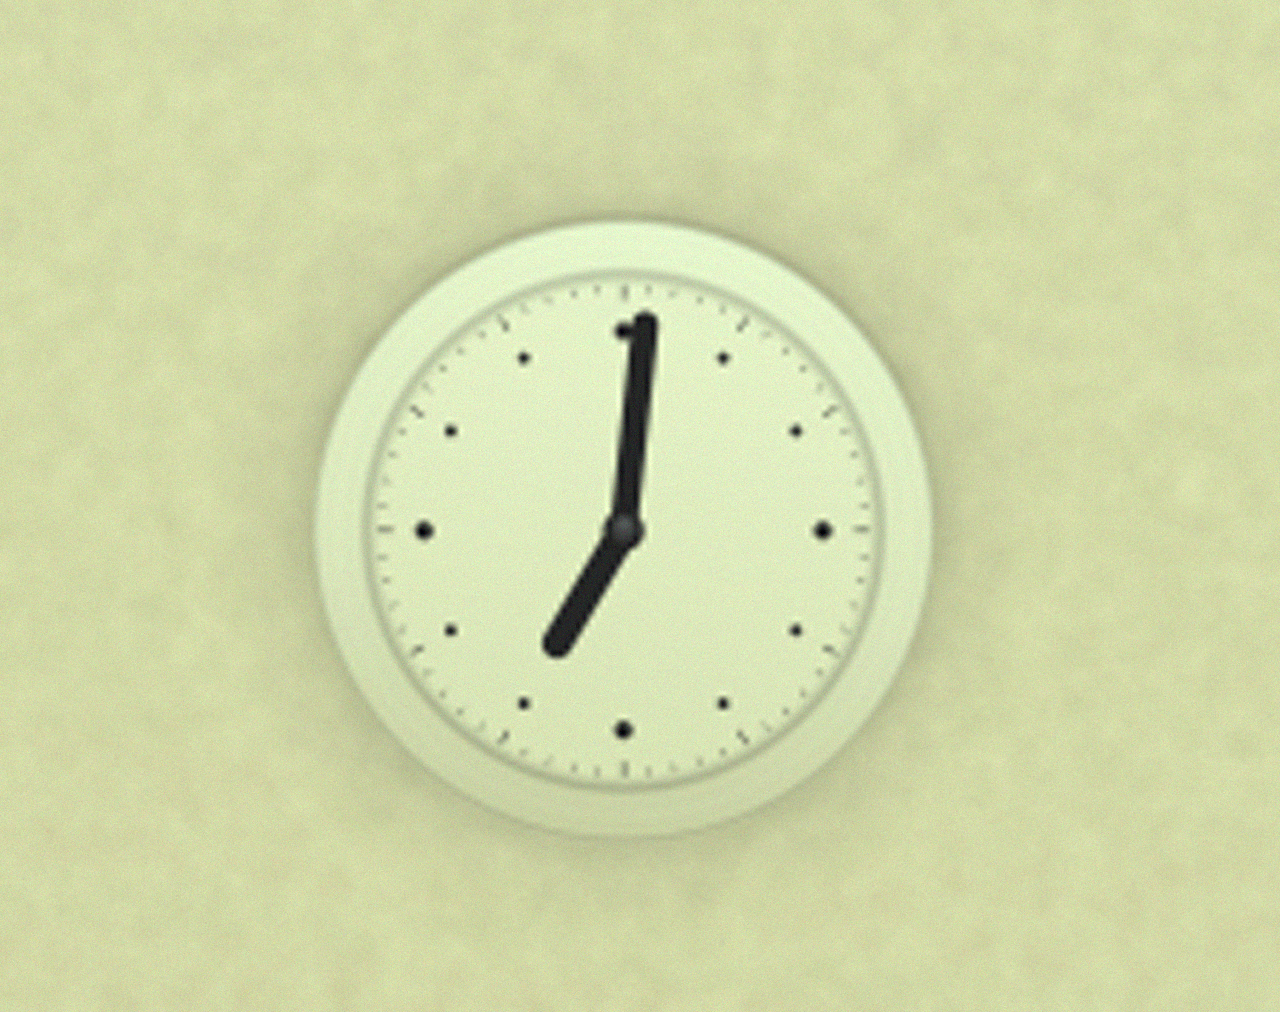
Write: 7:01
